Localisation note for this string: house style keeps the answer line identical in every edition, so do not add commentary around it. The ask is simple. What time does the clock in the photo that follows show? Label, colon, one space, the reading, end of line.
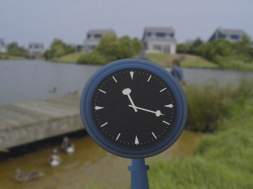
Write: 11:18
